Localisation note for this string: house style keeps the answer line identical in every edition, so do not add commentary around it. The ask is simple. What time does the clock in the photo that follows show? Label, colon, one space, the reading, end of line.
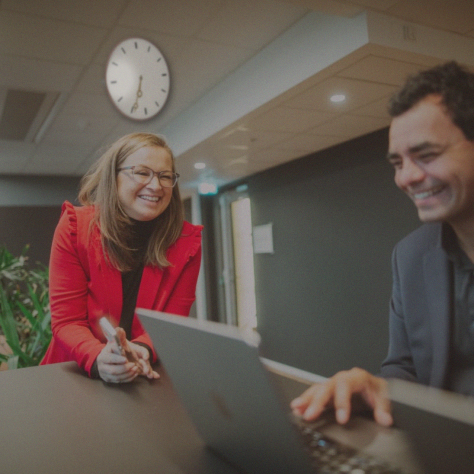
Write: 6:34
